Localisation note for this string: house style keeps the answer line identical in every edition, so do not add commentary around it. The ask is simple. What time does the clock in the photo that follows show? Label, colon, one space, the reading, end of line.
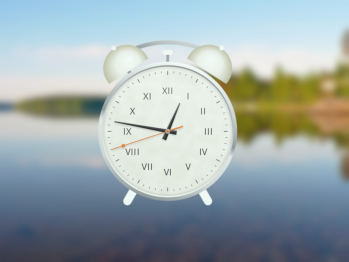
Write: 12:46:42
